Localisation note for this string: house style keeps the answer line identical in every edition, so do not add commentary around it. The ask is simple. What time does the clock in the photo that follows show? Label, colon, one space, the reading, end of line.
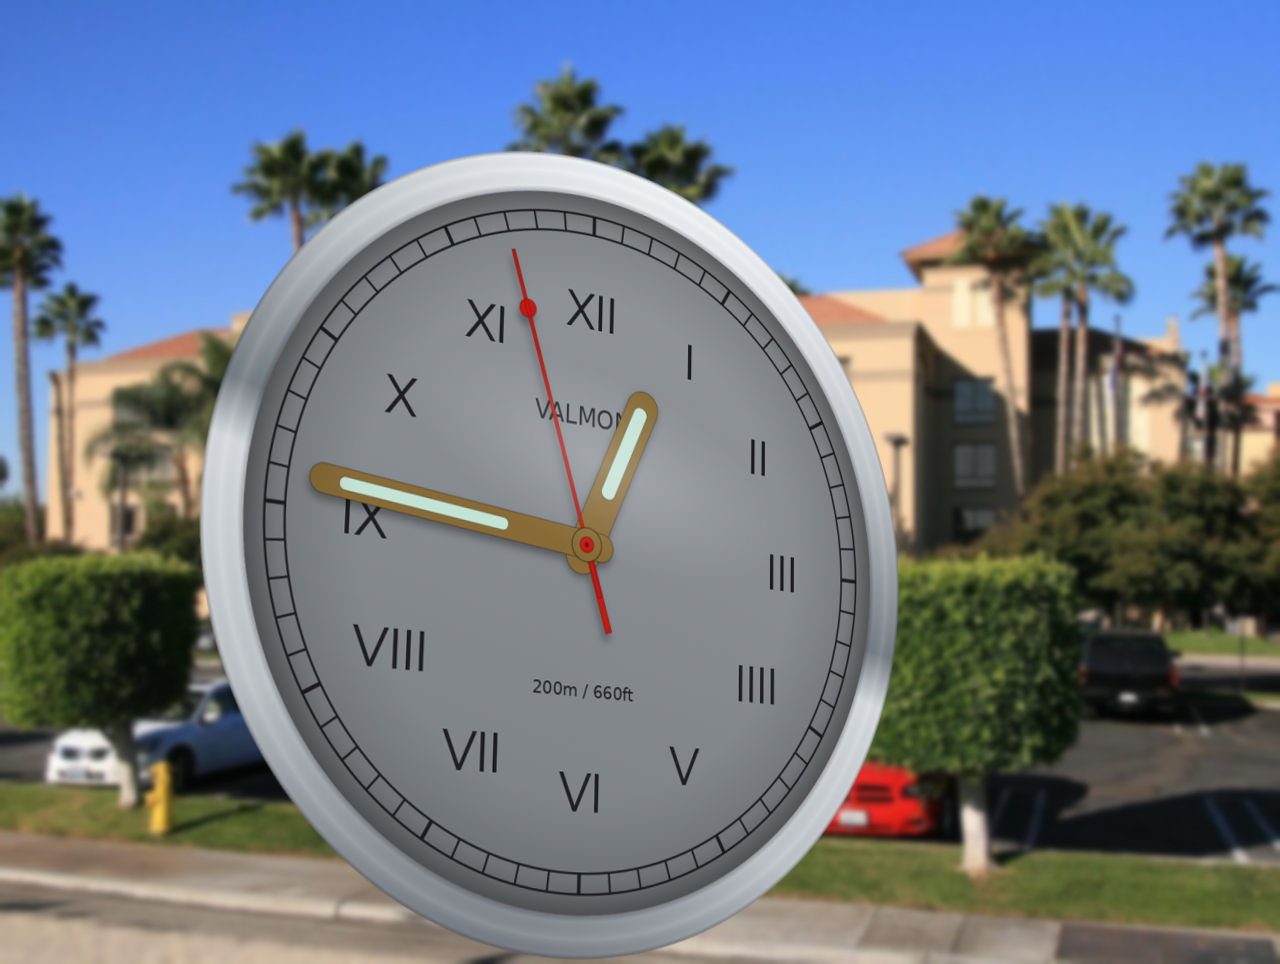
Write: 12:45:57
